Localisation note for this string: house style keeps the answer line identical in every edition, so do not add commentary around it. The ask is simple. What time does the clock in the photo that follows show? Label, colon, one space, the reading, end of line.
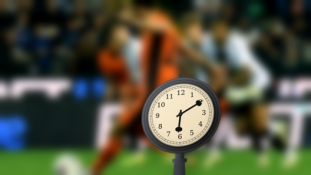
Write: 6:10
